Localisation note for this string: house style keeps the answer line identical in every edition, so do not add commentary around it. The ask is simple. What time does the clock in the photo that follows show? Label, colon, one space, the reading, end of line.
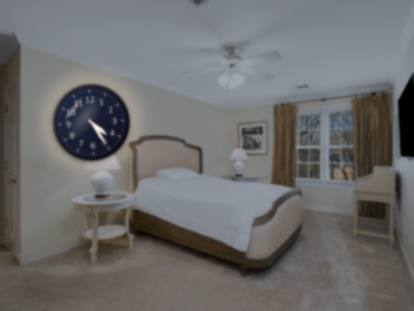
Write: 4:25
